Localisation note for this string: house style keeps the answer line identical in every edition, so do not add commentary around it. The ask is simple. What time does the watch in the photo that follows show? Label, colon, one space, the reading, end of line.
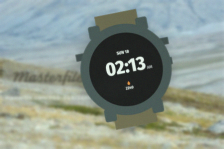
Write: 2:13
